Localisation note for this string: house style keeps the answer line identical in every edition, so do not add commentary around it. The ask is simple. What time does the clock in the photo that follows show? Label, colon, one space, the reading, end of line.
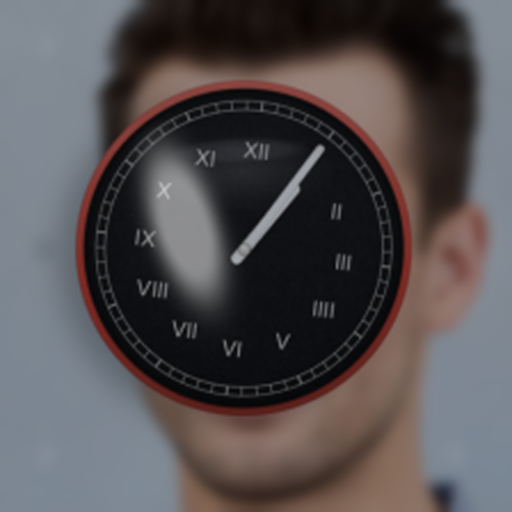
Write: 1:05
